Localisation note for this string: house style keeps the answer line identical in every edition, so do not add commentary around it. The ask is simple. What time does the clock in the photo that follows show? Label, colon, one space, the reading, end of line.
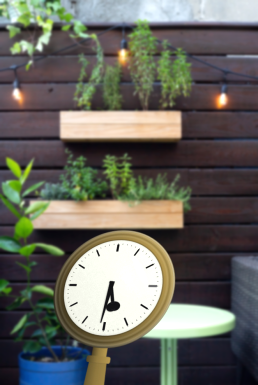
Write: 5:31
